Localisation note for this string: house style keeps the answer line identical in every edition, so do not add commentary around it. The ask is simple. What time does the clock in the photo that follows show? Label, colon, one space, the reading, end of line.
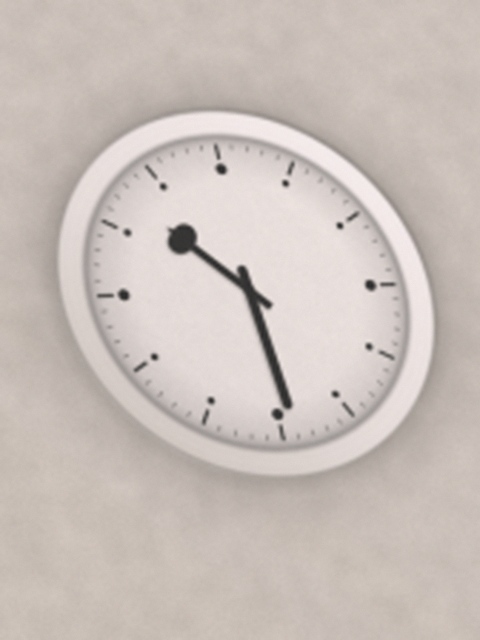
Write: 10:29
